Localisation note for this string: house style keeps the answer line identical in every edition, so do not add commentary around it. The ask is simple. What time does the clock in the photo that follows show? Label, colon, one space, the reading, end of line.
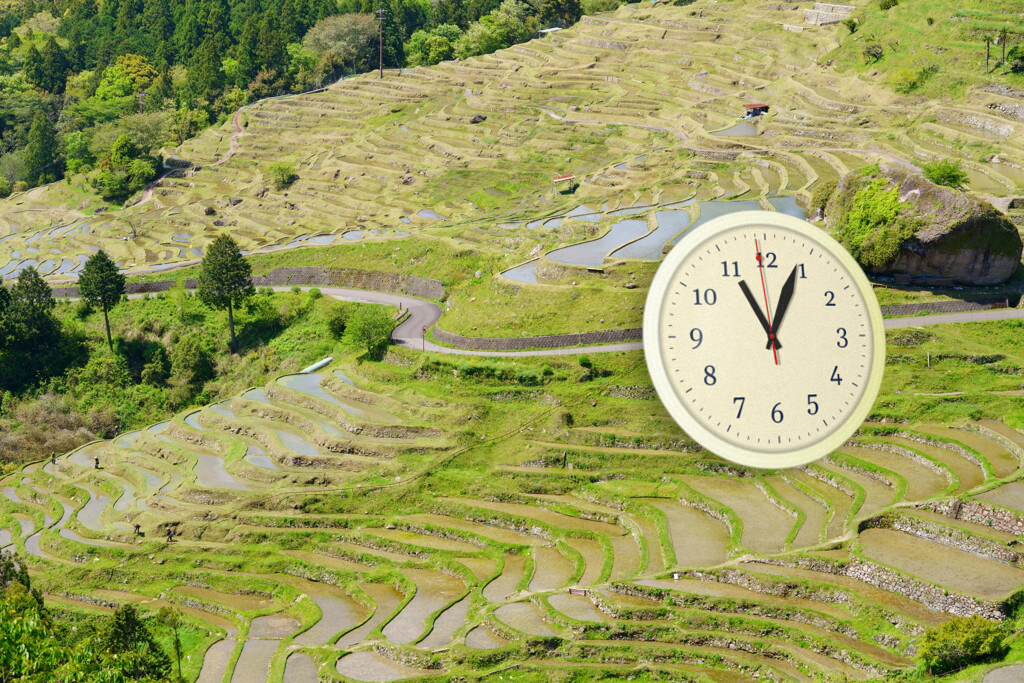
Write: 11:03:59
